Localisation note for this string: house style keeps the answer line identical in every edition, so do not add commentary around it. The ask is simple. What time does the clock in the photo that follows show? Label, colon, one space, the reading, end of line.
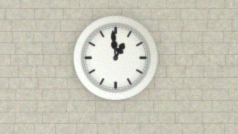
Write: 12:59
